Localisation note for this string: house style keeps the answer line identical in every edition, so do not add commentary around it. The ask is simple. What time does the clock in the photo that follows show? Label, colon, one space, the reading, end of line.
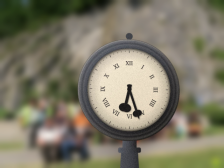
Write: 6:27
